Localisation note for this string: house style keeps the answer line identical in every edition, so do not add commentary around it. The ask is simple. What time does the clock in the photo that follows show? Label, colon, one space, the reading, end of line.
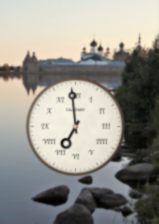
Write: 6:59
